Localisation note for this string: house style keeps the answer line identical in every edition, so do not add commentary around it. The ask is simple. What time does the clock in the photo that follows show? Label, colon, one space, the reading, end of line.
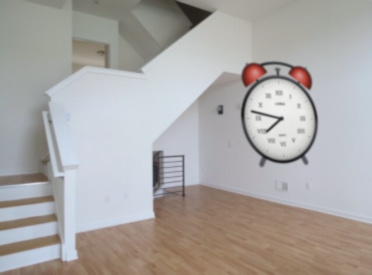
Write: 7:47
